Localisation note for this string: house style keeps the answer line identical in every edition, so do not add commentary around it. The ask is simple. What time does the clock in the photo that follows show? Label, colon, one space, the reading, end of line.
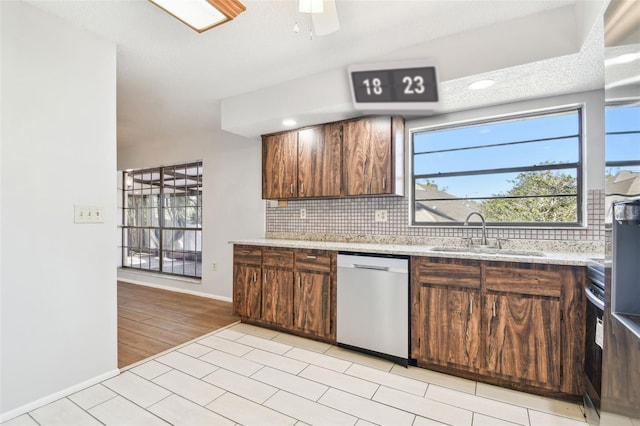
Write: 18:23
